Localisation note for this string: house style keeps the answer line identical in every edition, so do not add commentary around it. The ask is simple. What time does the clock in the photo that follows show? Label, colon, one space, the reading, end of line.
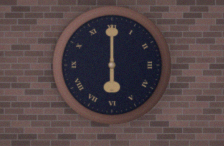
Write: 6:00
